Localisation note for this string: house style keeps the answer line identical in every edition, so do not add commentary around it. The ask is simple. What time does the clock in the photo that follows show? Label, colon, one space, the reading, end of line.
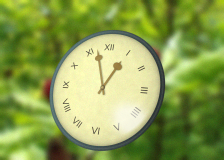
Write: 12:57
